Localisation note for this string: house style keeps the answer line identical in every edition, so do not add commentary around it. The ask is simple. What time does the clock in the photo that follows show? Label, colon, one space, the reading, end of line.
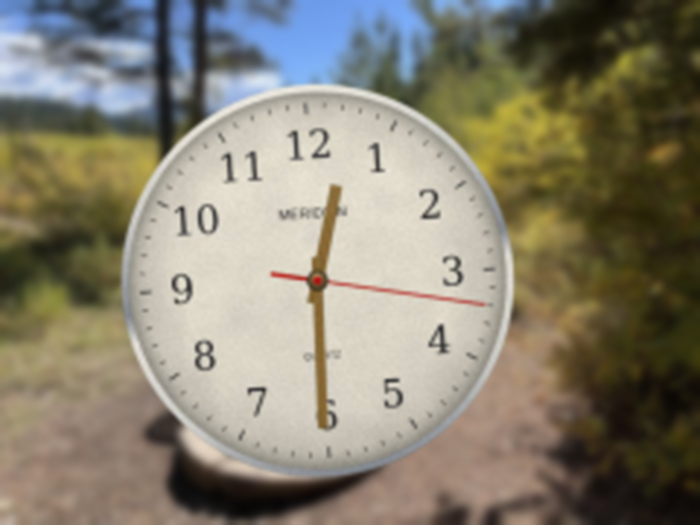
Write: 12:30:17
